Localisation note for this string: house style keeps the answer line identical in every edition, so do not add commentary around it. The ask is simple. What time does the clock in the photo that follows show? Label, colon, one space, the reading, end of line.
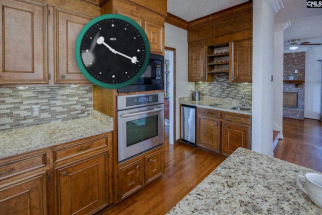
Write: 10:19
